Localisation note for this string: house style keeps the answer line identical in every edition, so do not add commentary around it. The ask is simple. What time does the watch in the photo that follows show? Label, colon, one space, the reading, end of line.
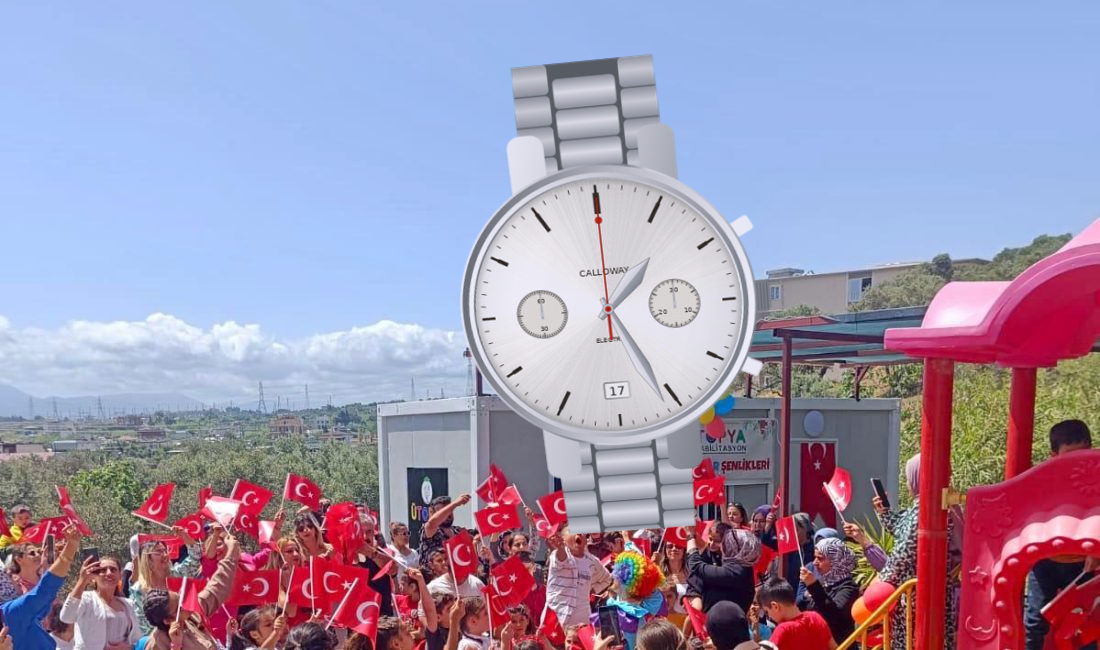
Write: 1:26
